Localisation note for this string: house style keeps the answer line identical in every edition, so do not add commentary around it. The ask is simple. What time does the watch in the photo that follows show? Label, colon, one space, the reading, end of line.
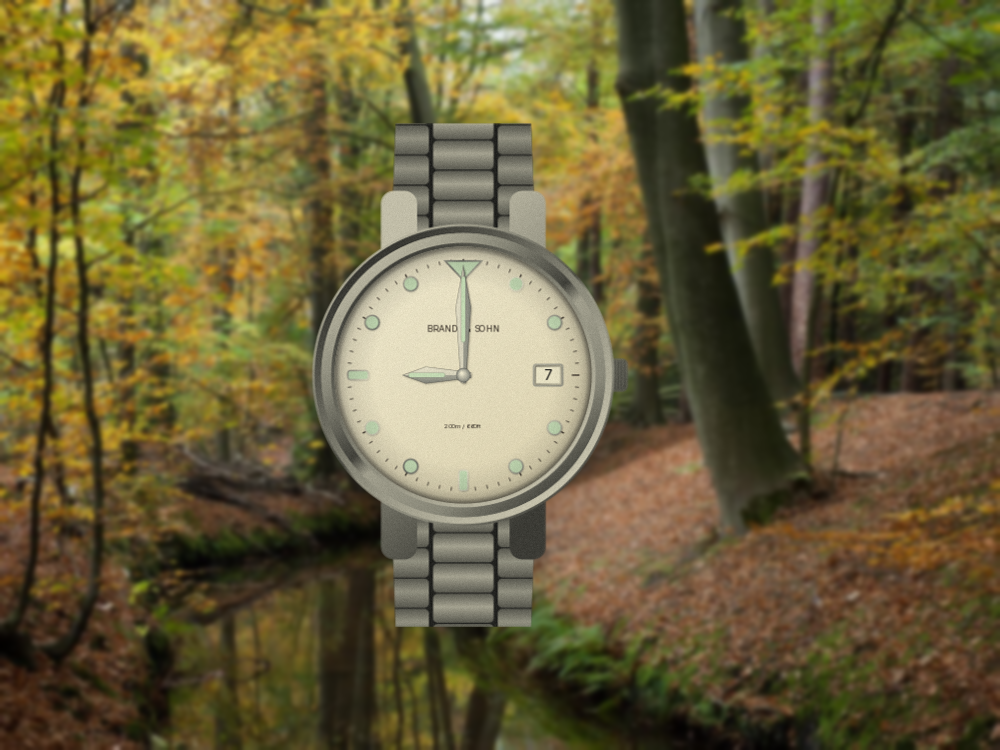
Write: 9:00
